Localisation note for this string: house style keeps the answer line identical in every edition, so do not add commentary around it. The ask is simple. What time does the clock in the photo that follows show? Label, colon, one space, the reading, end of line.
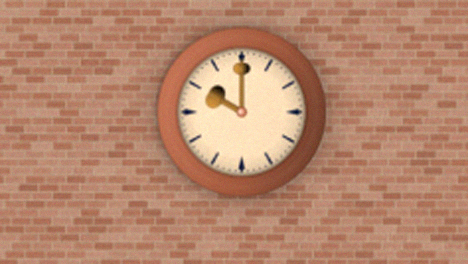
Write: 10:00
